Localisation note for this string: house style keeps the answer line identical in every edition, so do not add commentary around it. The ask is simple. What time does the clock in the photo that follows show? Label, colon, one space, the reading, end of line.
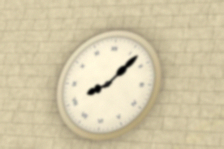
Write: 8:07
